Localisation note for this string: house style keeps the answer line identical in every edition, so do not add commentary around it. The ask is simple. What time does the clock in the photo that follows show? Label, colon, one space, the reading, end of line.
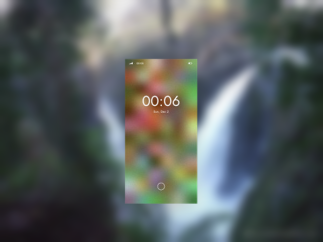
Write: 0:06
